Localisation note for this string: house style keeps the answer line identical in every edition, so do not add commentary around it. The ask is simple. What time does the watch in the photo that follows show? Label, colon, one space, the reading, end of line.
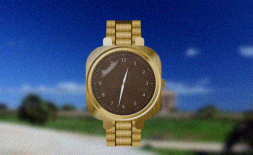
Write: 12:32
